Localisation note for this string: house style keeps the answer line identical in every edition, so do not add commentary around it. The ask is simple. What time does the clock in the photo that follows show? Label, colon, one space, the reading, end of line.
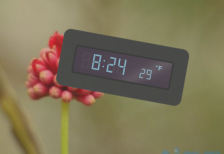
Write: 8:24
